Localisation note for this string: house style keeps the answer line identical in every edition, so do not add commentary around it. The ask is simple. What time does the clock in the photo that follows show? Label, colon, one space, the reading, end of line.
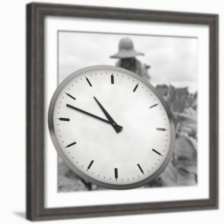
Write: 10:48
